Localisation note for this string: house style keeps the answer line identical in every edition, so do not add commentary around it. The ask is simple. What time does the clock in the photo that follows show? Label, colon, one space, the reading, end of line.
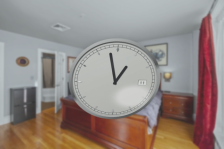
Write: 12:58
